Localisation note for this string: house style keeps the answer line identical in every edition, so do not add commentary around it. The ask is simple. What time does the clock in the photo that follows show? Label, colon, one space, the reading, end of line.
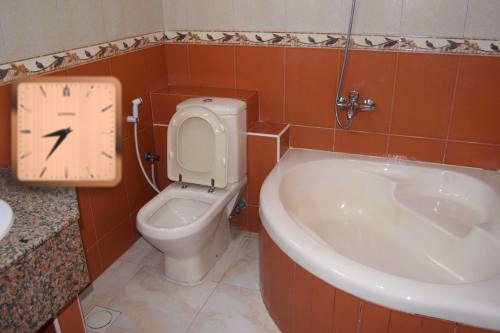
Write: 8:36
